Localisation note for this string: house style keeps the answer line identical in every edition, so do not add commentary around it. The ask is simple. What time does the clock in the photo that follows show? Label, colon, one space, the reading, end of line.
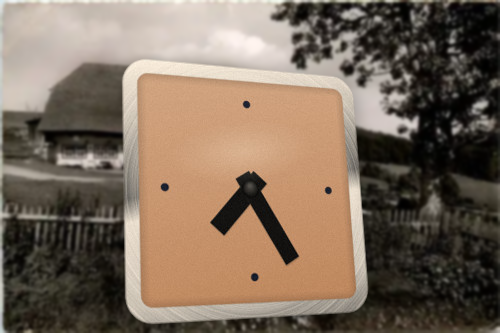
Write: 7:25
